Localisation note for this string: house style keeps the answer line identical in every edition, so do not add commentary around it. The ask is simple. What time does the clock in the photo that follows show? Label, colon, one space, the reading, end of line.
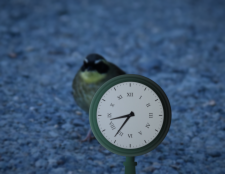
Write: 8:36
